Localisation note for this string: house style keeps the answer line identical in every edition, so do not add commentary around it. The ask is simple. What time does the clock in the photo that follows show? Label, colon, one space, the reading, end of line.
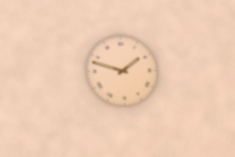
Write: 1:48
